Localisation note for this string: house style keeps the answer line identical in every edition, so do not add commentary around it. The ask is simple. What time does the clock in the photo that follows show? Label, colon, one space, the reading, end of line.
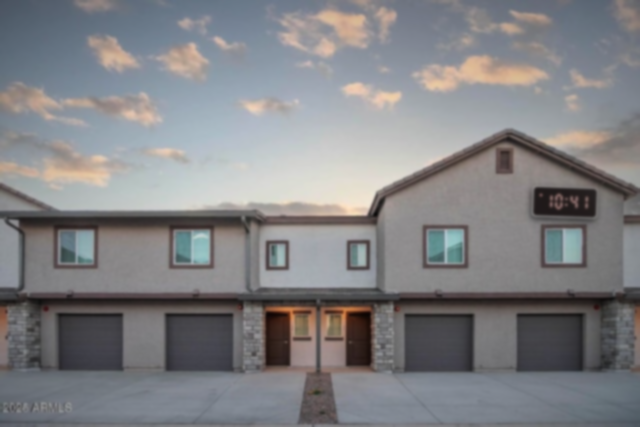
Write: 10:41
